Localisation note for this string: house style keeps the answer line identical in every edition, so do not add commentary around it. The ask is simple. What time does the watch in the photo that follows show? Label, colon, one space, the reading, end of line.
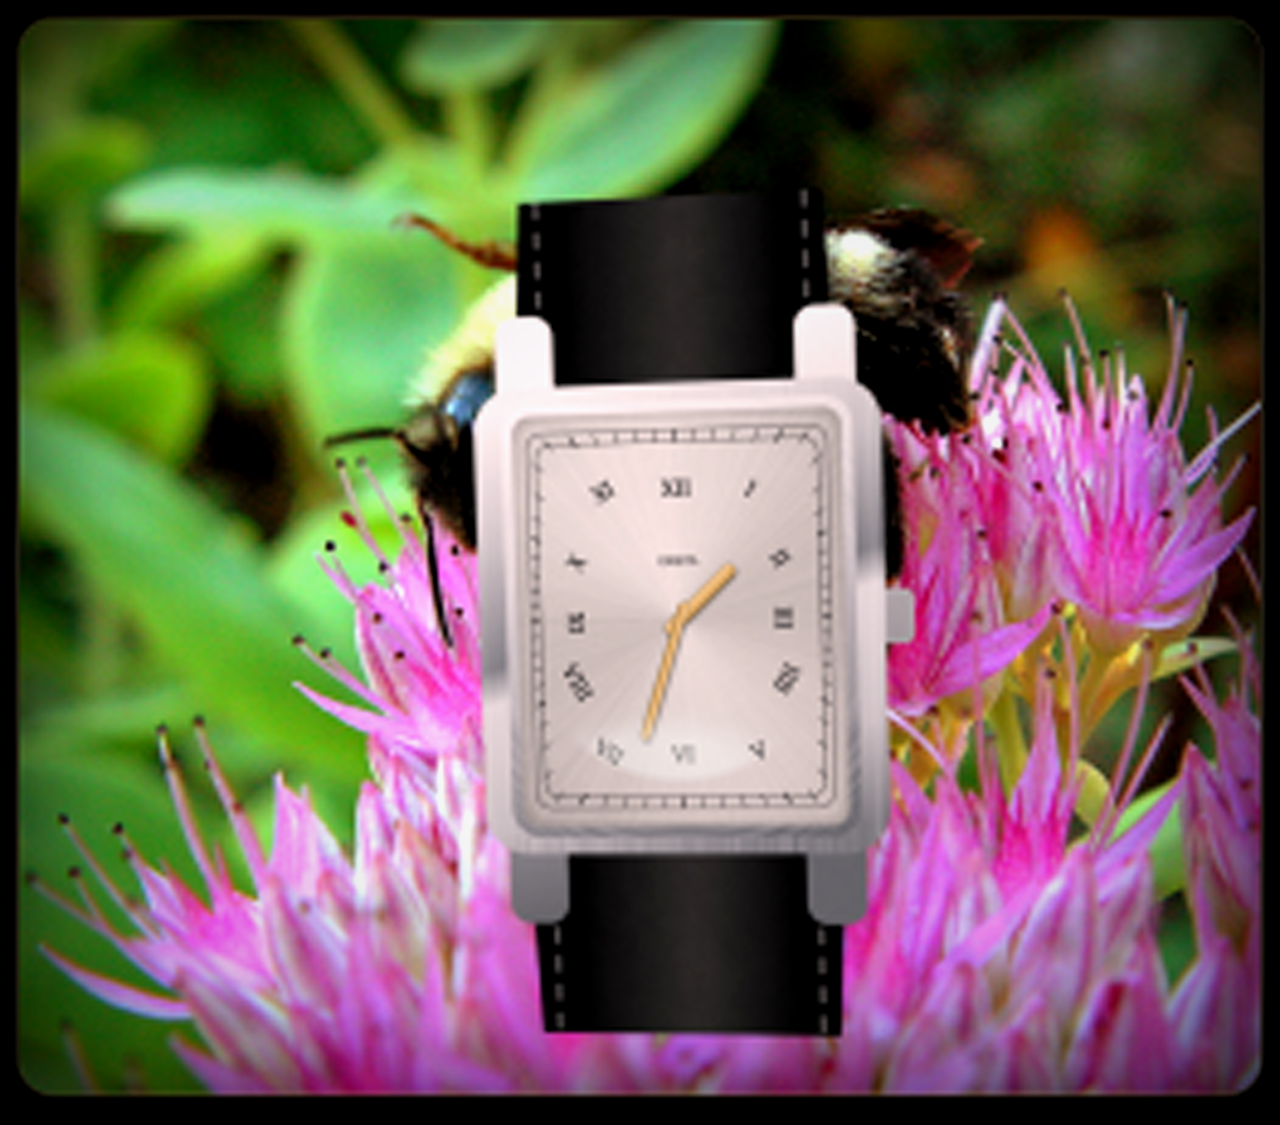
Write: 1:33
